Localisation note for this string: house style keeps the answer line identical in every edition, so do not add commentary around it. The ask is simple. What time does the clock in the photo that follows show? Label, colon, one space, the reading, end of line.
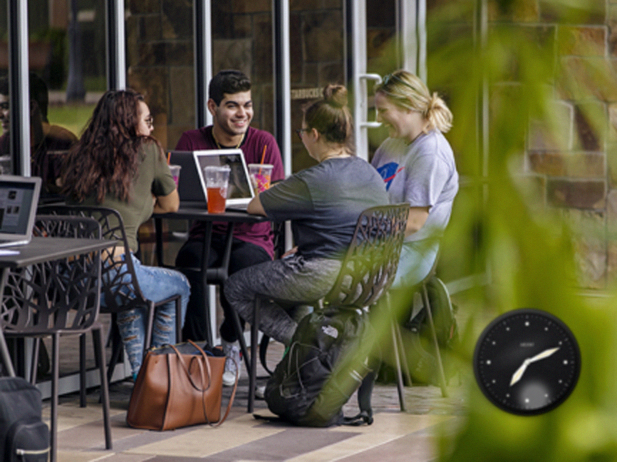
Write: 7:11
